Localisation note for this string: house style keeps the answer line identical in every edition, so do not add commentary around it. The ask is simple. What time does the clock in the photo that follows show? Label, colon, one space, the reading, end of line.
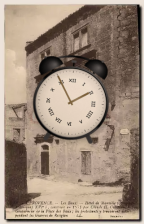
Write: 1:55
